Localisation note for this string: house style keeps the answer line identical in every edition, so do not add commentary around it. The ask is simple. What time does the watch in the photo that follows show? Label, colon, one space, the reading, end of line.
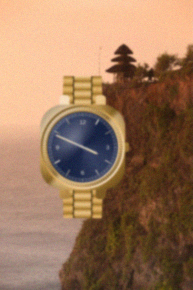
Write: 3:49
